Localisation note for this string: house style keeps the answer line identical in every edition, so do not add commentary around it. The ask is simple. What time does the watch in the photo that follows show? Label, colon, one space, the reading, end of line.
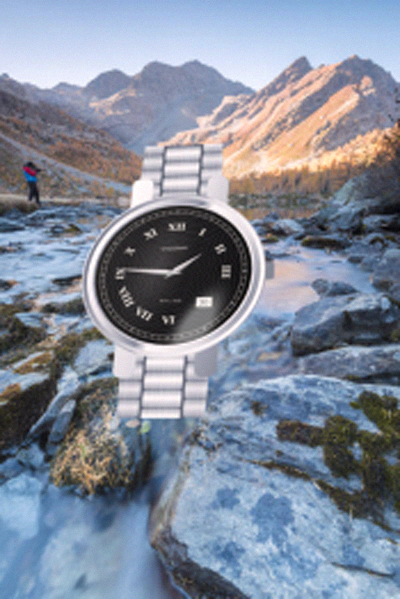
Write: 1:46
